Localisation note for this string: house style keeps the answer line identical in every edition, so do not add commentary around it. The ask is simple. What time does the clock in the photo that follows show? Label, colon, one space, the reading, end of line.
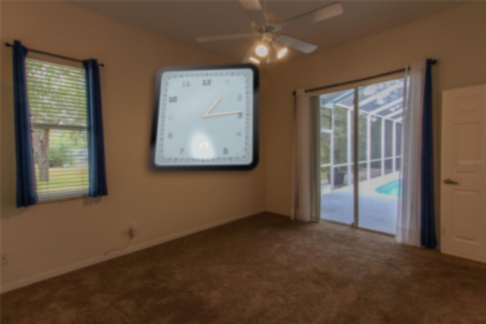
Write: 1:14
